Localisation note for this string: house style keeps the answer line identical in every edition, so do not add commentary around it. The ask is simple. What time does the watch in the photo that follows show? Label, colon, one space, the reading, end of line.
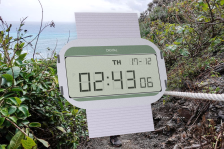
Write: 2:43:06
